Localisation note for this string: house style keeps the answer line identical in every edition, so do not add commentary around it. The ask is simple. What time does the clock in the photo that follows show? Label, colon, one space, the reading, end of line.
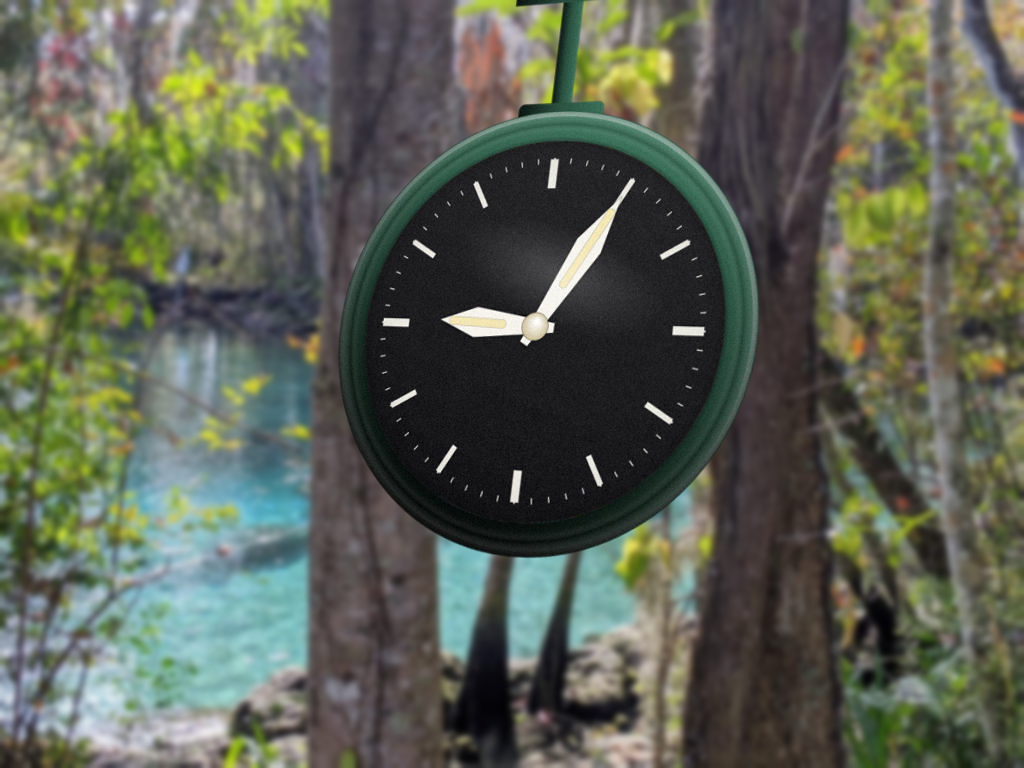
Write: 9:05
